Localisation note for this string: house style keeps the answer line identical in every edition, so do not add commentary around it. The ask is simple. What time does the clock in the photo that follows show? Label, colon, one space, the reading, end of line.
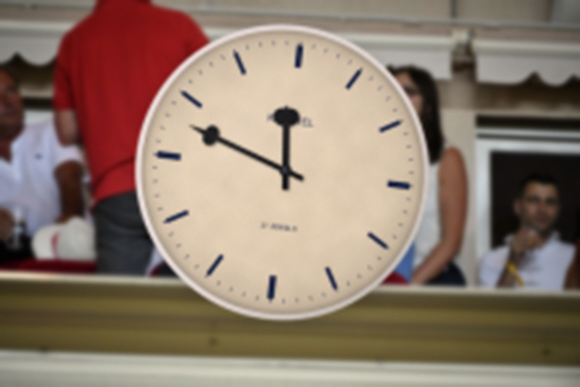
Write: 11:48
